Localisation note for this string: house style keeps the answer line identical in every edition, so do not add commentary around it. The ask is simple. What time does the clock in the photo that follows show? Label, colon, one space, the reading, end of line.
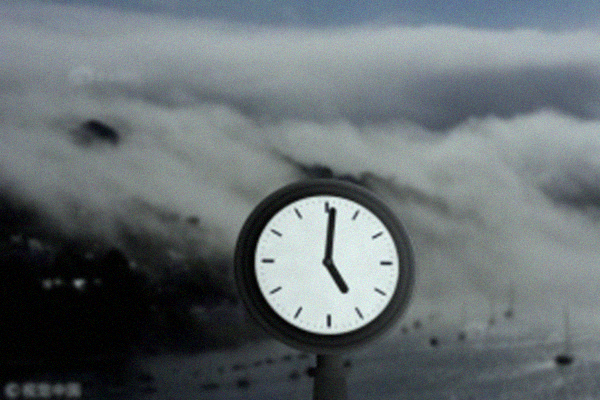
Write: 5:01
